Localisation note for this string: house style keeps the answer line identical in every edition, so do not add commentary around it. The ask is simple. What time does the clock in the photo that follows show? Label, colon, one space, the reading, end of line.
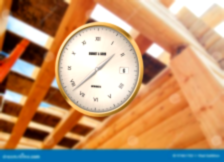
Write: 1:38
